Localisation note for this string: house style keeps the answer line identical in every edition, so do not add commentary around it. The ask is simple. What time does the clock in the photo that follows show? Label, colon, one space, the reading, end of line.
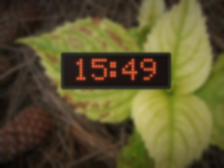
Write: 15:49
